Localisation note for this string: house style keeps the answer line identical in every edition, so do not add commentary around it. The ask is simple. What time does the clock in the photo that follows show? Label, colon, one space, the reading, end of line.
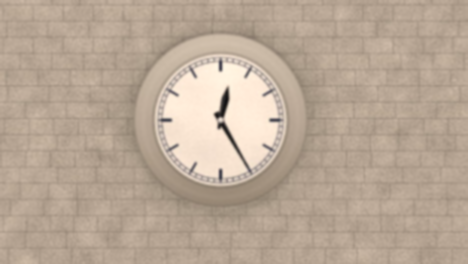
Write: 12:25
